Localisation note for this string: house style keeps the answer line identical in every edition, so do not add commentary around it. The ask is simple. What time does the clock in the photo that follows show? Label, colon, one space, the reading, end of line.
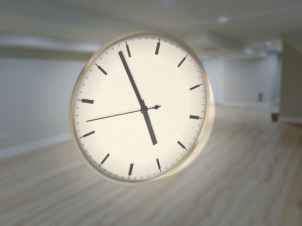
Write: 4:53:42
